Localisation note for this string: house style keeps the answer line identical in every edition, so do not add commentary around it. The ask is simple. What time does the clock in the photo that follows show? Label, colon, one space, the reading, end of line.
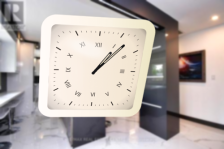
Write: 1:07
